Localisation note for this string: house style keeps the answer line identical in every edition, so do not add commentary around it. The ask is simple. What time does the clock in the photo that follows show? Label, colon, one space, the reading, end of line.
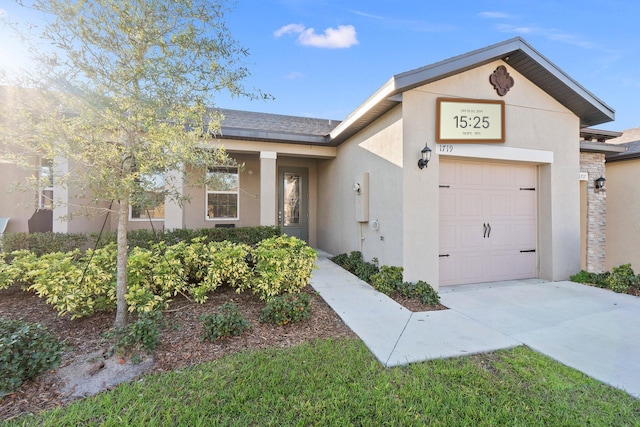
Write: 15:25
